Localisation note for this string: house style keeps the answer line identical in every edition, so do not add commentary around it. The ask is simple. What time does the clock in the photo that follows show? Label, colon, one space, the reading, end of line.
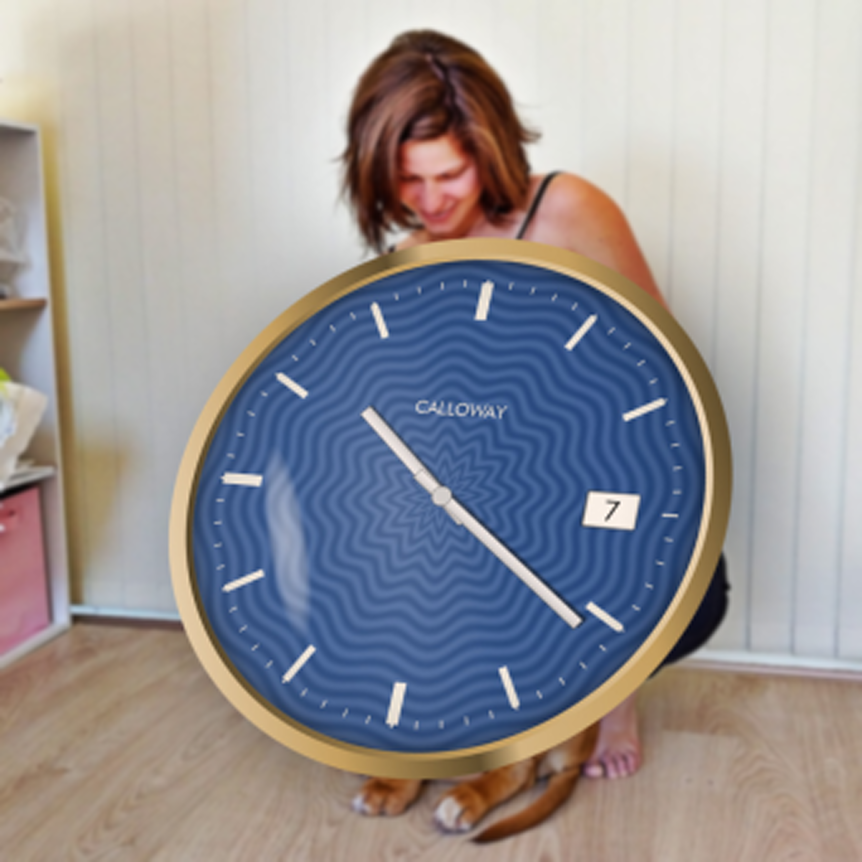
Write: 10:21
